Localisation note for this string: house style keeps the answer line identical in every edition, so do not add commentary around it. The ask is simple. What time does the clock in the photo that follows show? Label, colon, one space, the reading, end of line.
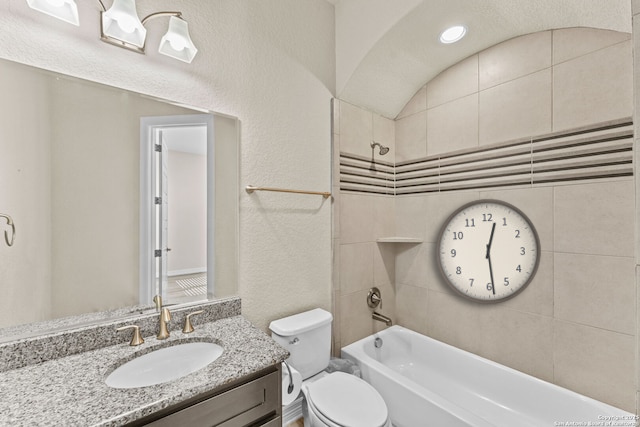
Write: 12:29
